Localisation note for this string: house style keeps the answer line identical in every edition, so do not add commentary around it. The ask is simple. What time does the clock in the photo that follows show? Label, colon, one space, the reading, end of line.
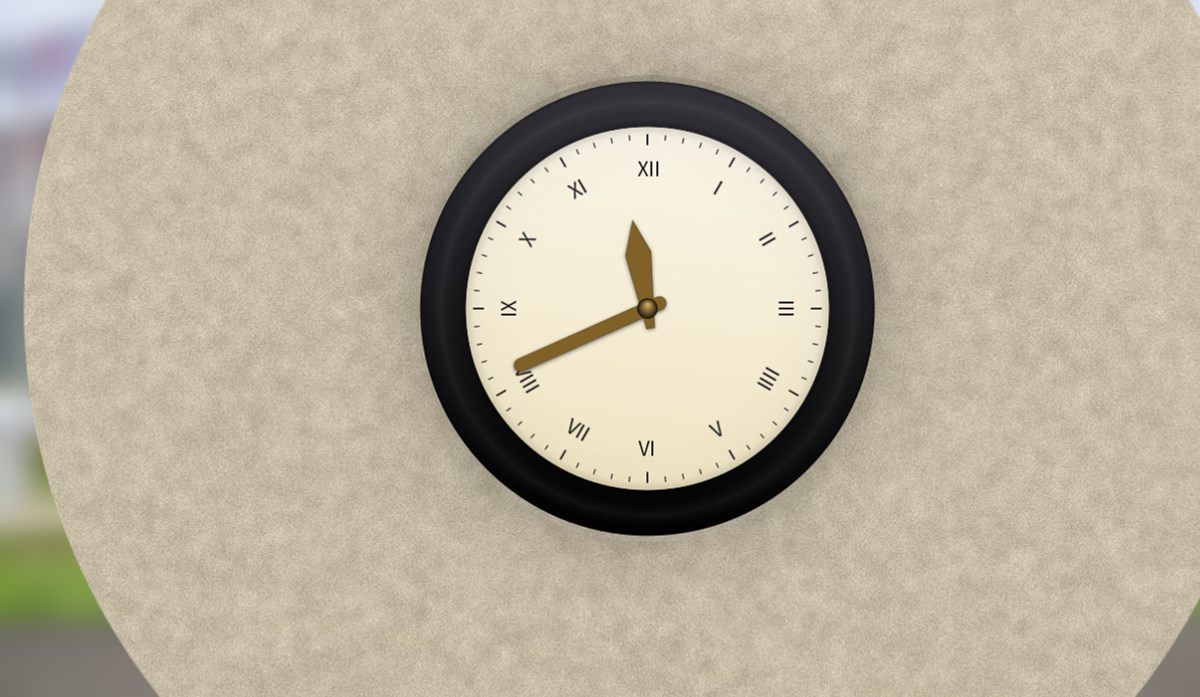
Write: 11:41
